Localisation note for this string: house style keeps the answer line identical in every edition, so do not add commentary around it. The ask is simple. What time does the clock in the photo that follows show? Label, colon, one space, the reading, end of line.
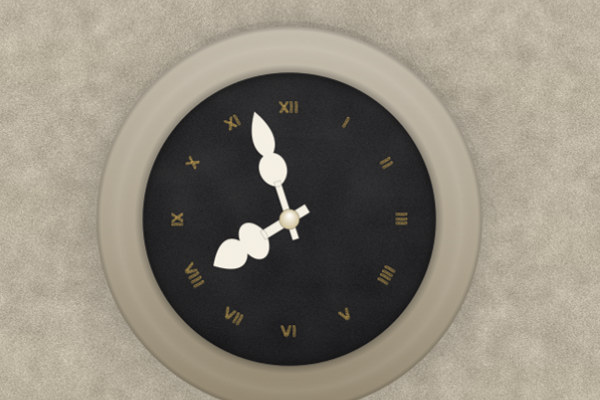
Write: 7:57
